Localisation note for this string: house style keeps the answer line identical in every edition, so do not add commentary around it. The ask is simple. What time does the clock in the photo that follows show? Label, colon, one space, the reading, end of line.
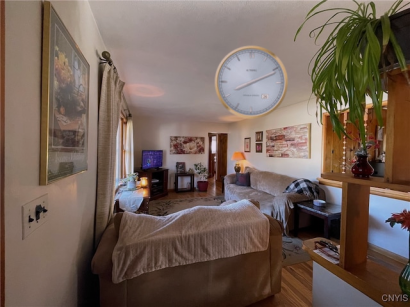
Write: 8:11
